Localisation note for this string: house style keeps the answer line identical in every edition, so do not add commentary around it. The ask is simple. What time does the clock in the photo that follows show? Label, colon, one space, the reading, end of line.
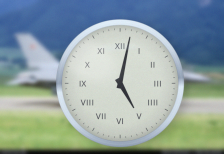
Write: 5:02
